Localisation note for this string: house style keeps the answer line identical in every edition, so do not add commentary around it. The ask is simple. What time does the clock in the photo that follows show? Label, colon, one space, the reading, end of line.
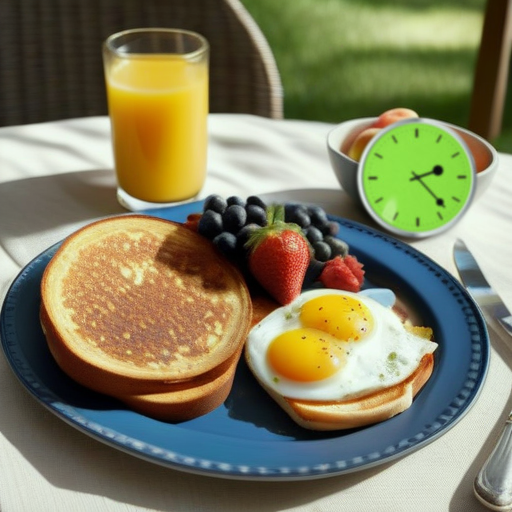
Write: 2:23
